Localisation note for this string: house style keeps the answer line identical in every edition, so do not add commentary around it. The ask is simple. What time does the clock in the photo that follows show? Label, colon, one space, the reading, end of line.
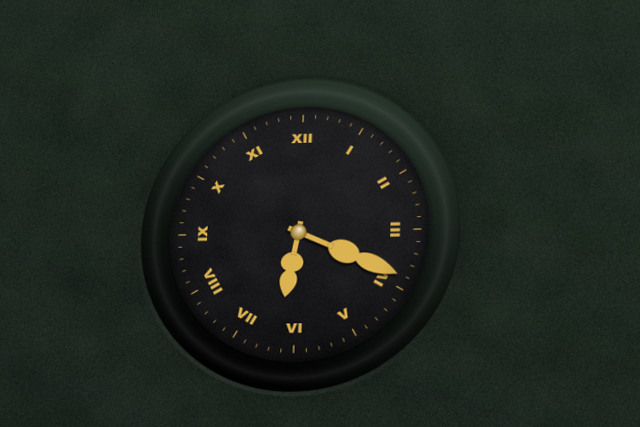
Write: 6:19
